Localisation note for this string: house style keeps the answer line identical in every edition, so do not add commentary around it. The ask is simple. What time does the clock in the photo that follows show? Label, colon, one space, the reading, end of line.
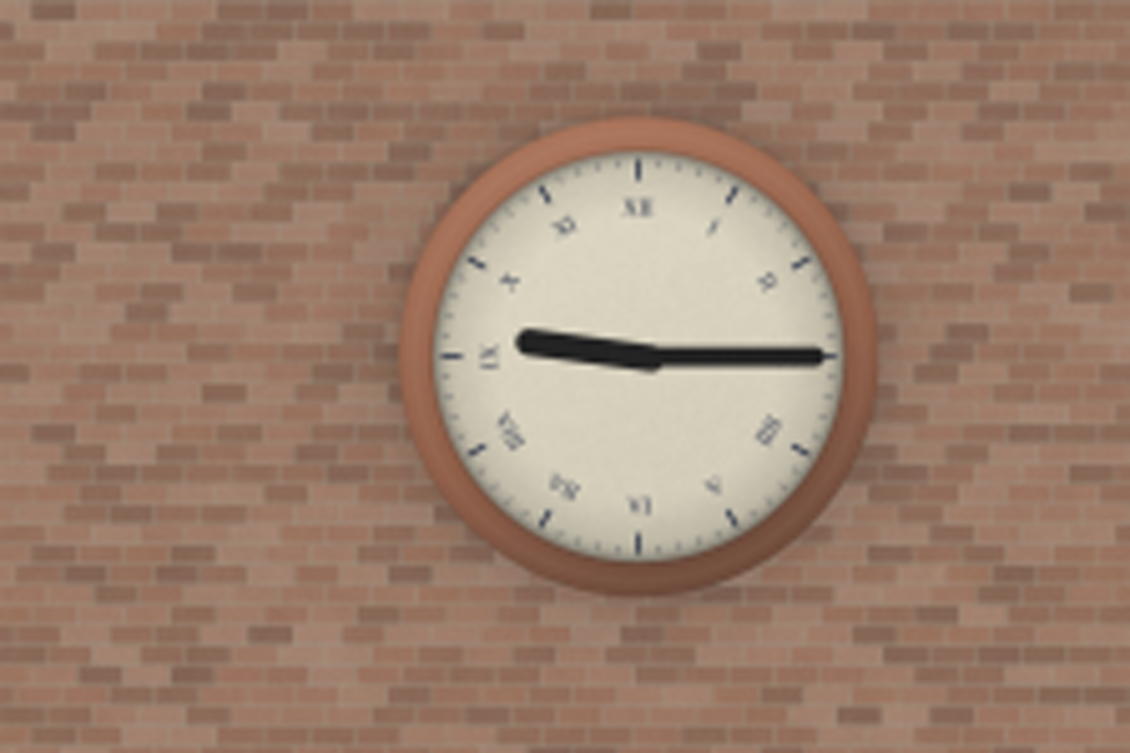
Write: 9:15
